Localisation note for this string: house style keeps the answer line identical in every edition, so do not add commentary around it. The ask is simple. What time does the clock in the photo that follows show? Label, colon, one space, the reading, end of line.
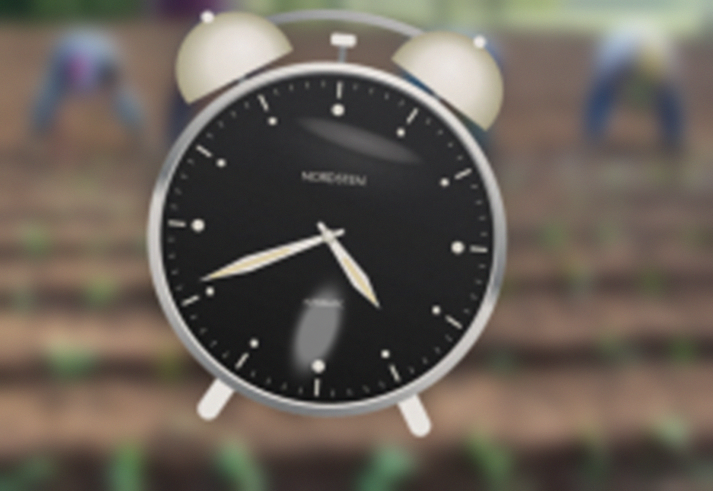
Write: 4:41
